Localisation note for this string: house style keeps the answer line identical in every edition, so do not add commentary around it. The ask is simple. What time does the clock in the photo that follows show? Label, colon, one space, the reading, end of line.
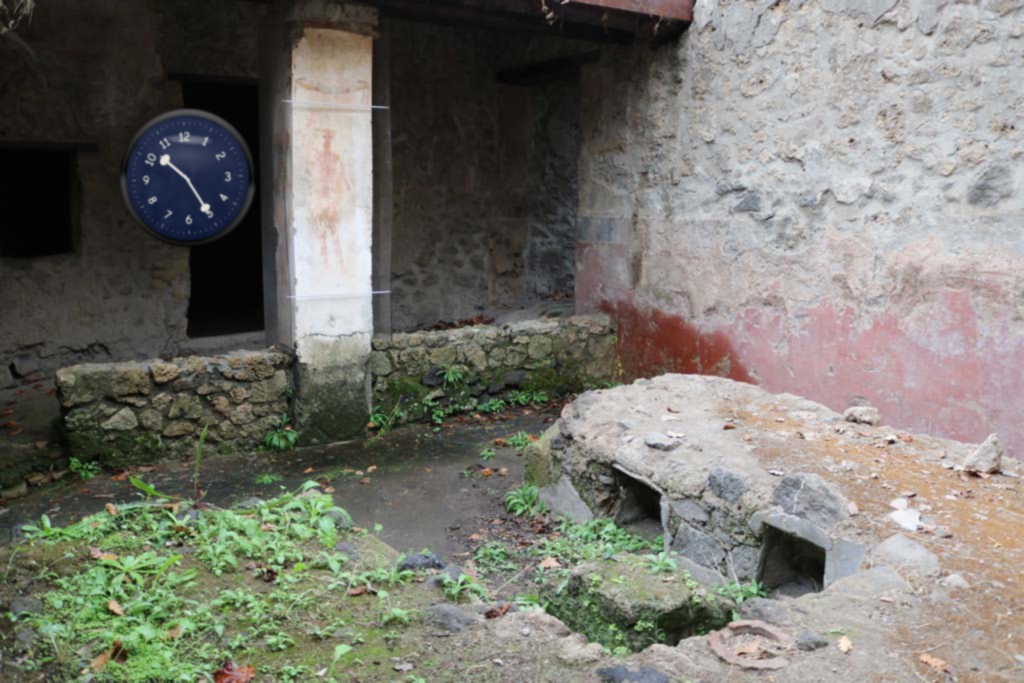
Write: 10:25
